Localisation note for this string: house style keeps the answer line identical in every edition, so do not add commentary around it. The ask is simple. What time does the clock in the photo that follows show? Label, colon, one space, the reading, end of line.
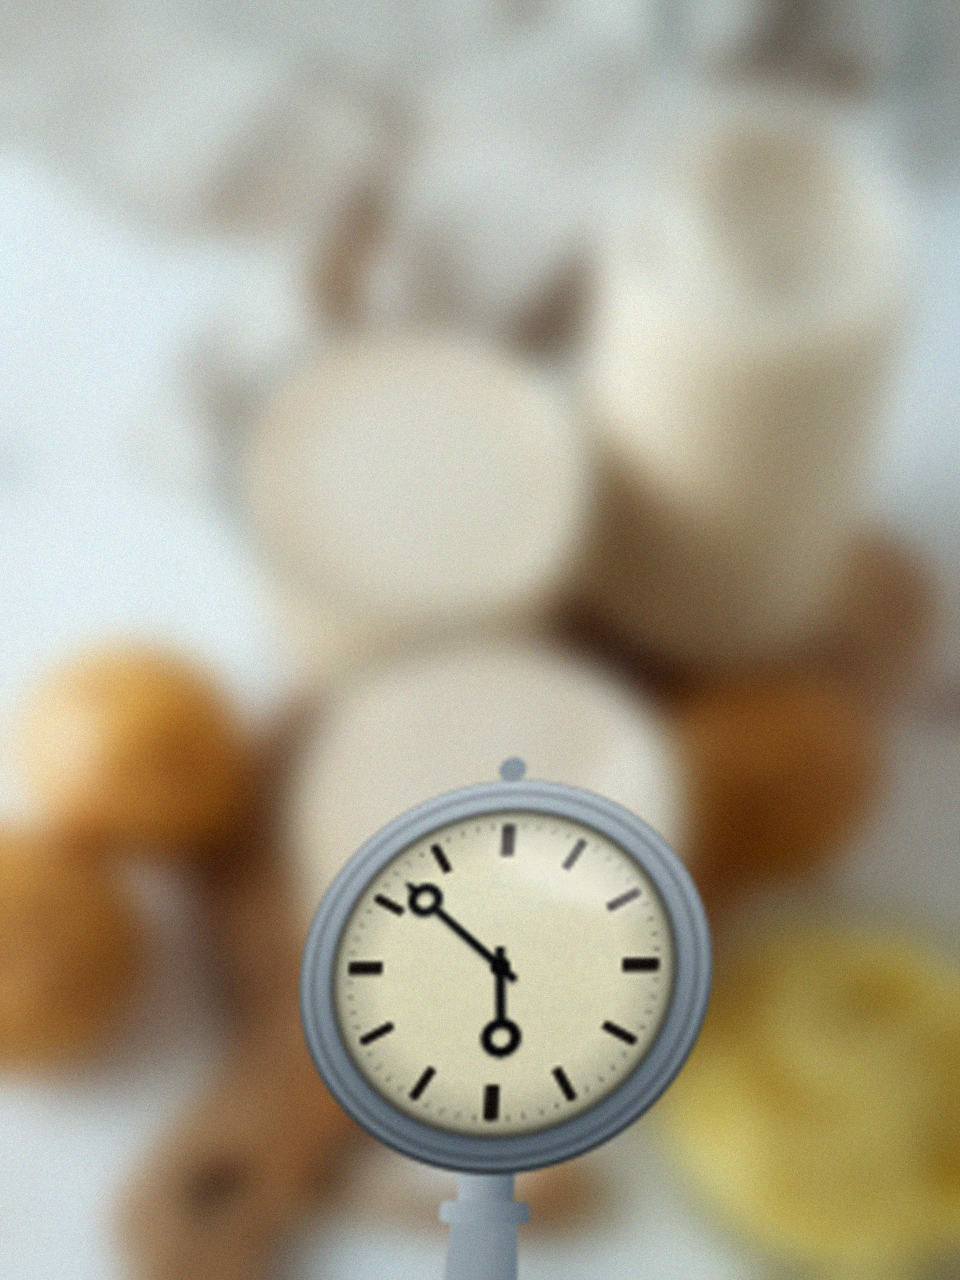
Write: 5:52
